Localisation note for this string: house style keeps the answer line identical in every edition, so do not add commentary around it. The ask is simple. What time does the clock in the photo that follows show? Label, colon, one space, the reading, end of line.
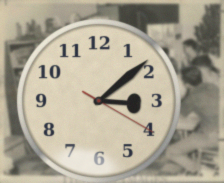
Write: 3:08:20
